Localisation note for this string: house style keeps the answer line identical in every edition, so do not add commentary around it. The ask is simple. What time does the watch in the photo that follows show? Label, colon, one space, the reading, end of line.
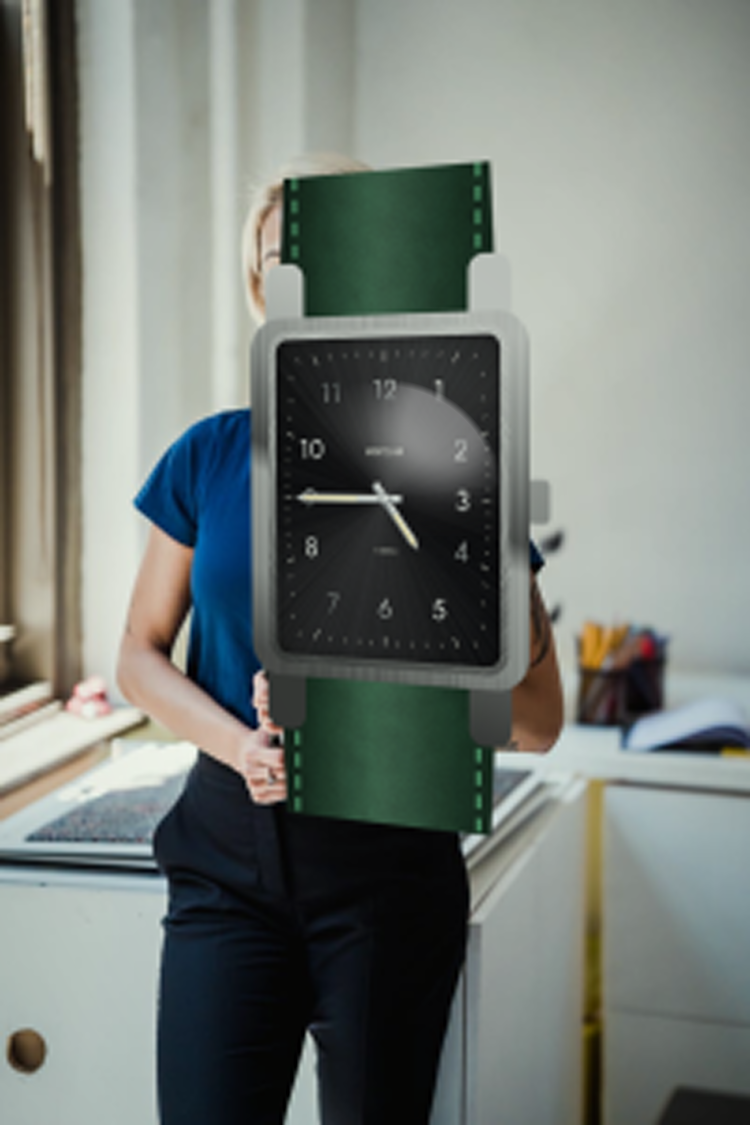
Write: 4:45
